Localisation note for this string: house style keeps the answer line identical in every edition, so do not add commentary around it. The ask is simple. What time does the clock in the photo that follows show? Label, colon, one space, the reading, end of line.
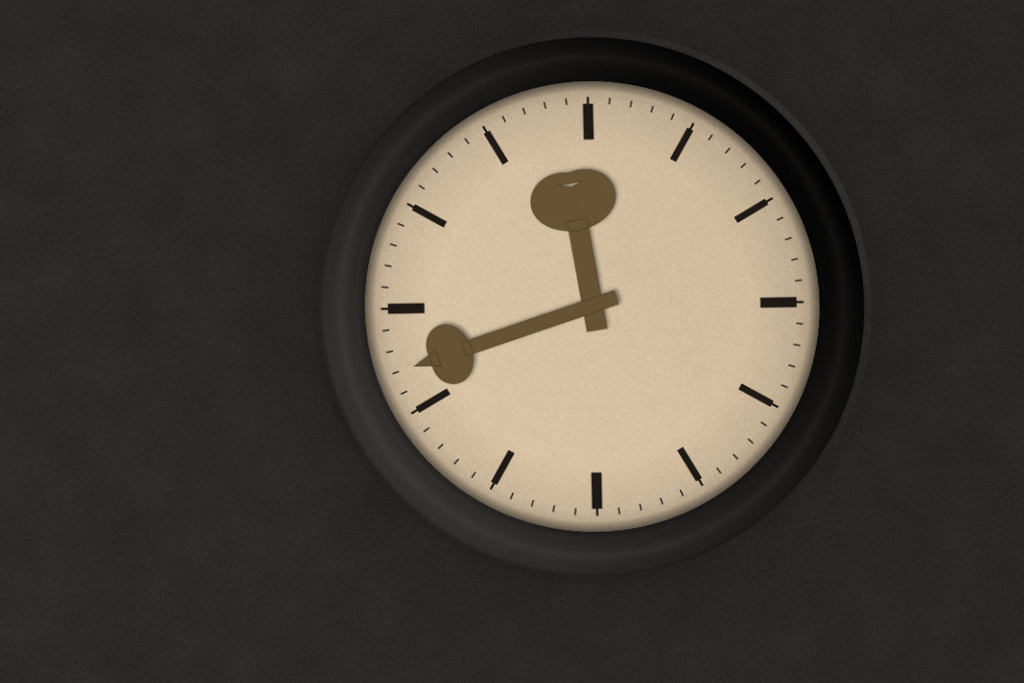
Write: 11:42
